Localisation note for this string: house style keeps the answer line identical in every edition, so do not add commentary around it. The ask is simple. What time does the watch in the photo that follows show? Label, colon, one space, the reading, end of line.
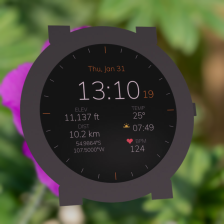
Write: 13:10:19
